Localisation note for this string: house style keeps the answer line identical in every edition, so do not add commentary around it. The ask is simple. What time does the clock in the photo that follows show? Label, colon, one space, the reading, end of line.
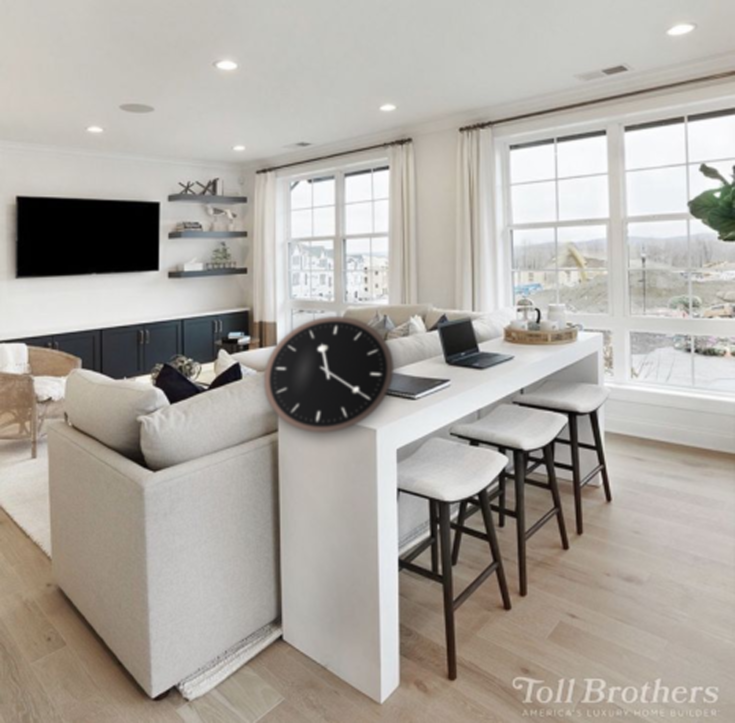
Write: 11:20
